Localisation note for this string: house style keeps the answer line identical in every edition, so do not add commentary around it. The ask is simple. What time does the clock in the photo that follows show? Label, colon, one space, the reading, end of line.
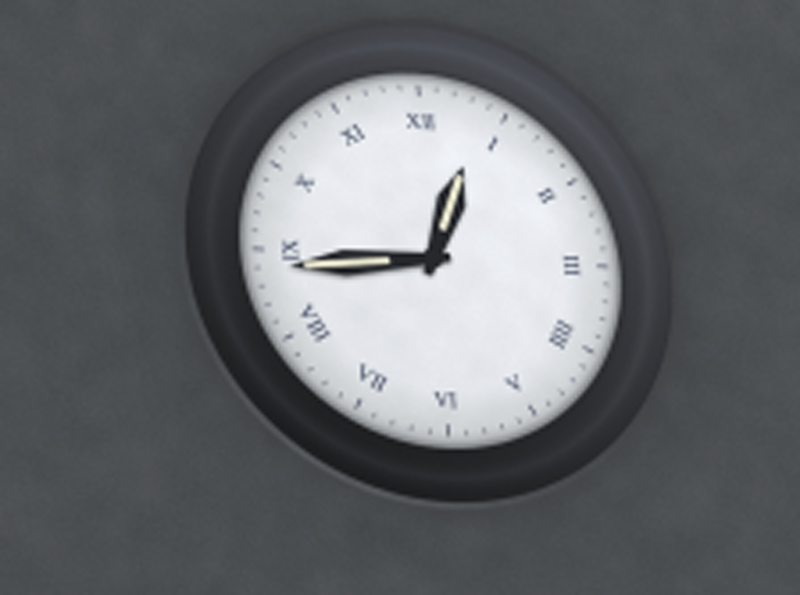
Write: 12:44
